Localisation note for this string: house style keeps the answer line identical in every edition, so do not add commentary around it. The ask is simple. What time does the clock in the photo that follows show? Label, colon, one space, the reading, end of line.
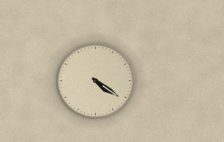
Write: 4:21
